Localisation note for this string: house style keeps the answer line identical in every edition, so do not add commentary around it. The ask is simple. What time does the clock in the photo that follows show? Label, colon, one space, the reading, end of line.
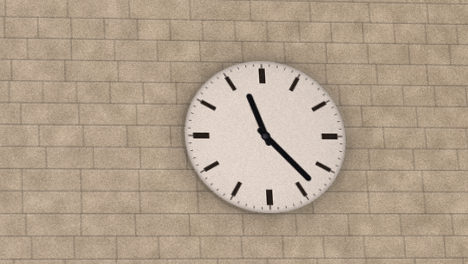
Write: 11:23
